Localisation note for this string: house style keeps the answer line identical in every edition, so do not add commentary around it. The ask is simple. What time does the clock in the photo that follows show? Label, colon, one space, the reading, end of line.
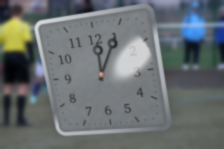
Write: 12:05
